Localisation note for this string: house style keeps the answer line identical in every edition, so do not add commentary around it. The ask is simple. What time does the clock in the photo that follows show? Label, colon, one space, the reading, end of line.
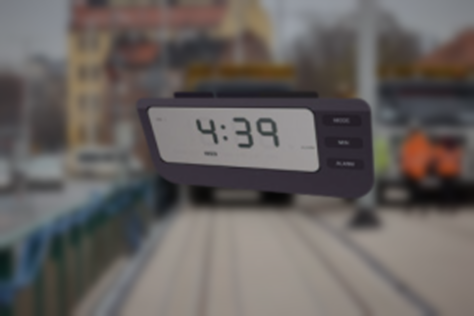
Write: 4:39
